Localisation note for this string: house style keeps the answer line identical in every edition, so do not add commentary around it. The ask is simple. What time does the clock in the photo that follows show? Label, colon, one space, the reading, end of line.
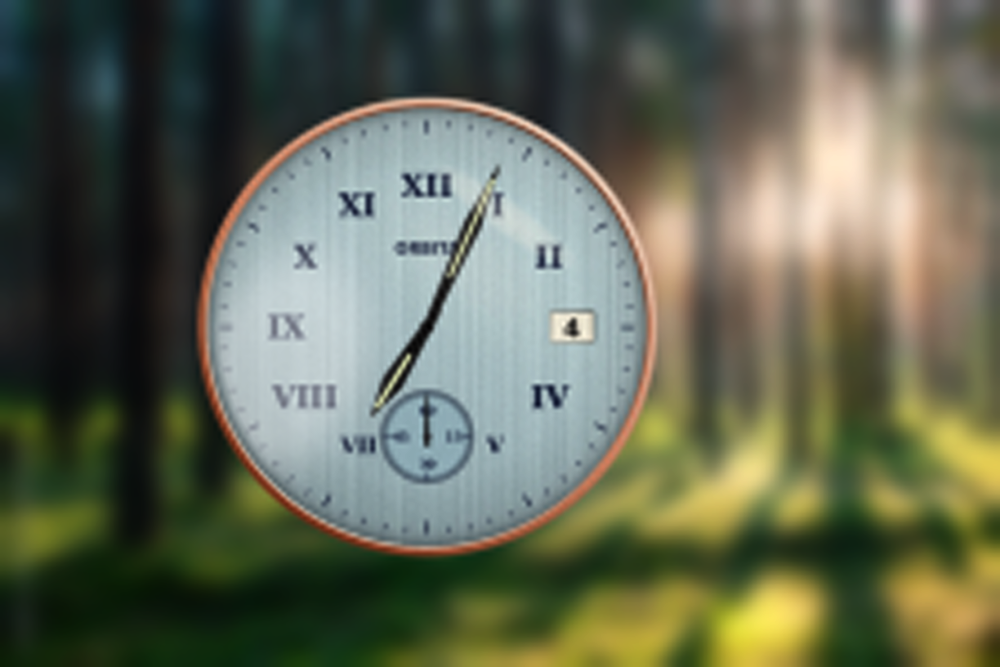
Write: 7:04
